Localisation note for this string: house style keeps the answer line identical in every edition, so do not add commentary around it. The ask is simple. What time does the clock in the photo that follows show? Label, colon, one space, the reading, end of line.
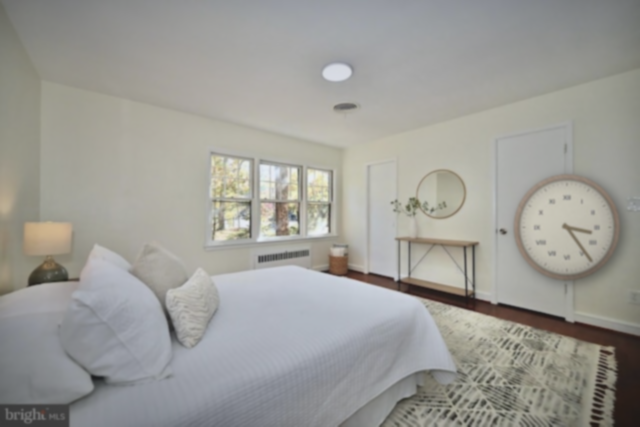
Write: 3:24
